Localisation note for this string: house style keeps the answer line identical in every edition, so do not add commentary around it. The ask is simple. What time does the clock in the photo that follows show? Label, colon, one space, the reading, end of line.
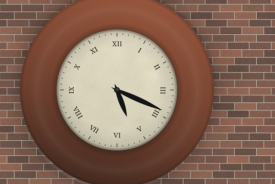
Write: 5:19
